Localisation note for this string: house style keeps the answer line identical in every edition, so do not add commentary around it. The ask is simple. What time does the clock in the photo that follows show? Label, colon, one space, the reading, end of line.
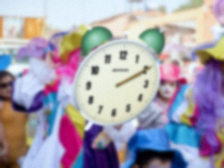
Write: 2:10
